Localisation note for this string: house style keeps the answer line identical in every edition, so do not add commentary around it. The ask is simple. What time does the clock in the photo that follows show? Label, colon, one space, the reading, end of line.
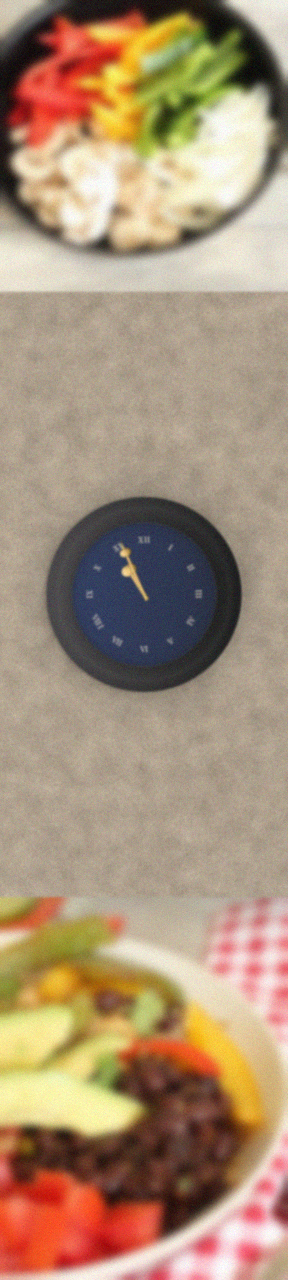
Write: 10:56
